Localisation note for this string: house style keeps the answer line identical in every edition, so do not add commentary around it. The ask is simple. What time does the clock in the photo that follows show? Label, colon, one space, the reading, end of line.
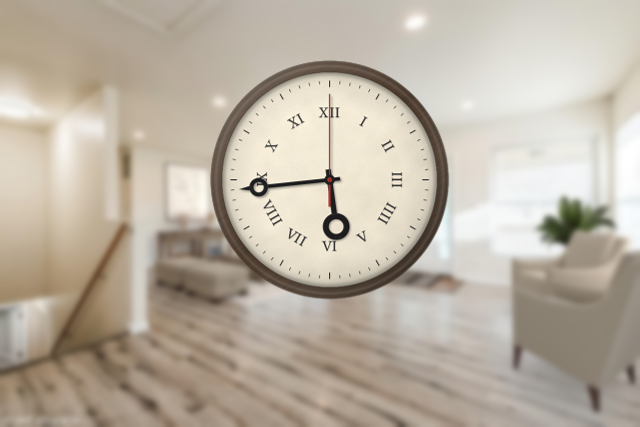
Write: 5:44:00
